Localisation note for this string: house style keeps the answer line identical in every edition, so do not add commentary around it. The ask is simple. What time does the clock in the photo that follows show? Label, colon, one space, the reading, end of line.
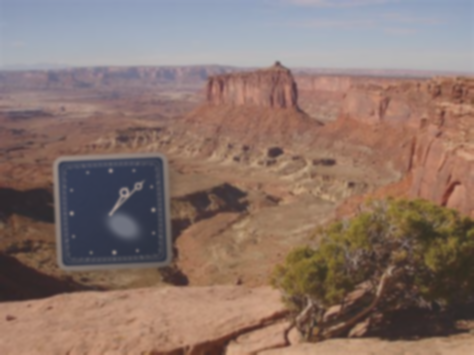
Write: 1:08
